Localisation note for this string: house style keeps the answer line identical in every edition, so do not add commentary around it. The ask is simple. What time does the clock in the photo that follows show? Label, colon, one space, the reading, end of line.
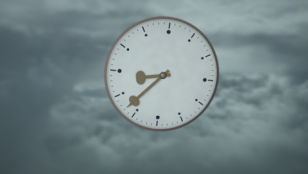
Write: 8:37
